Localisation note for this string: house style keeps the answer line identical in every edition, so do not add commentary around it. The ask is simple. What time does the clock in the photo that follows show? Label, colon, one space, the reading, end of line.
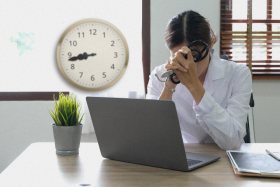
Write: 8:43
